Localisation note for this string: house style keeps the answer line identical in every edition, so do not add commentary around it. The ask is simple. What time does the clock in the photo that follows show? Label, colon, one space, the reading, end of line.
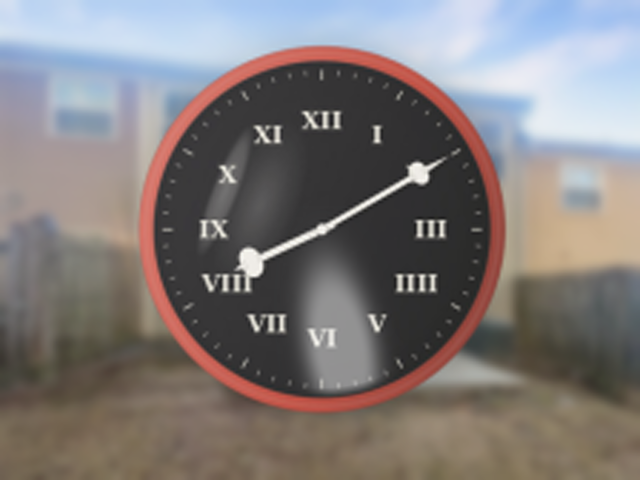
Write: 8:10
